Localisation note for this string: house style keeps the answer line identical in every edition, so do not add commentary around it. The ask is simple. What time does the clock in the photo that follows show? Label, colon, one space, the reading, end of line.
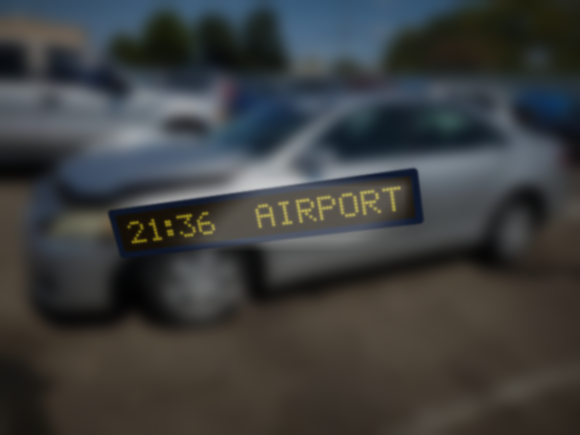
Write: 21:36
